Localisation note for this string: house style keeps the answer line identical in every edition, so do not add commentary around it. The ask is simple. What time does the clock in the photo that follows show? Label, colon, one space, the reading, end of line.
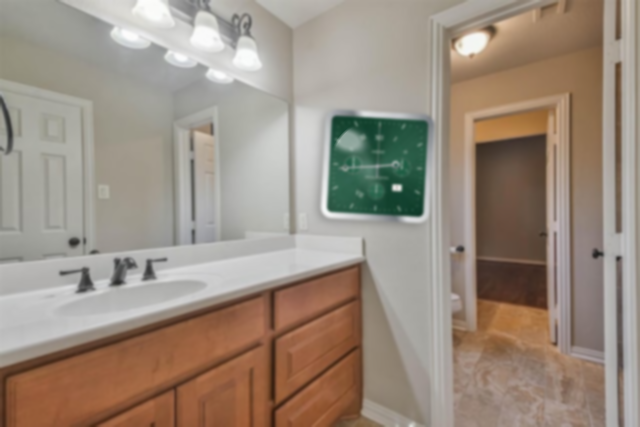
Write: 2:44
